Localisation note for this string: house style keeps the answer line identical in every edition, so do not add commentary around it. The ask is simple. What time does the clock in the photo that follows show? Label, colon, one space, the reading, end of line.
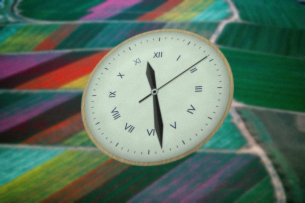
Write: 11:28:09
